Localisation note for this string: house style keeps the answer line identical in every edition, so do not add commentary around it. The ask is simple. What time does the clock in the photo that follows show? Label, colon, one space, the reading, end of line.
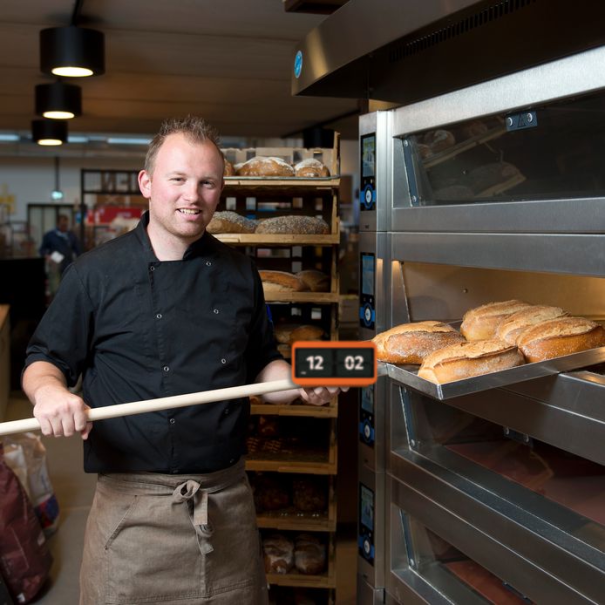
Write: 12:02
